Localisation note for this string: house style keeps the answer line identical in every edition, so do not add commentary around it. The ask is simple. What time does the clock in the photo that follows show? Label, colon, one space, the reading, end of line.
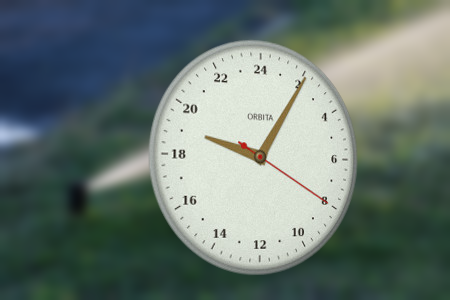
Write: 19:05:20
